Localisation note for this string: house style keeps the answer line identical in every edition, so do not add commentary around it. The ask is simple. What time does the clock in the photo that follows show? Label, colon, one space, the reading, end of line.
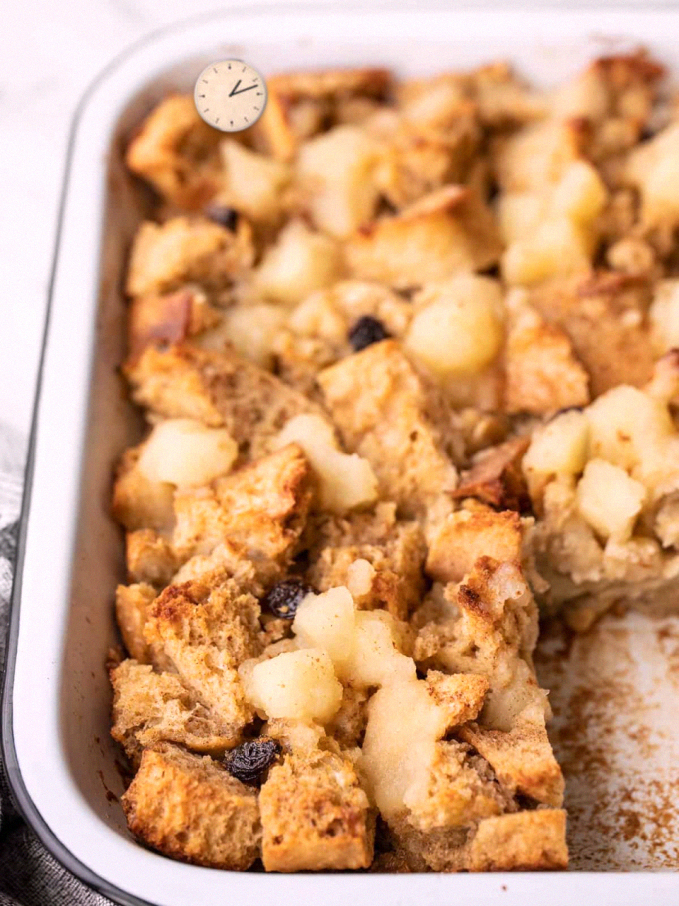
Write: 1:12
